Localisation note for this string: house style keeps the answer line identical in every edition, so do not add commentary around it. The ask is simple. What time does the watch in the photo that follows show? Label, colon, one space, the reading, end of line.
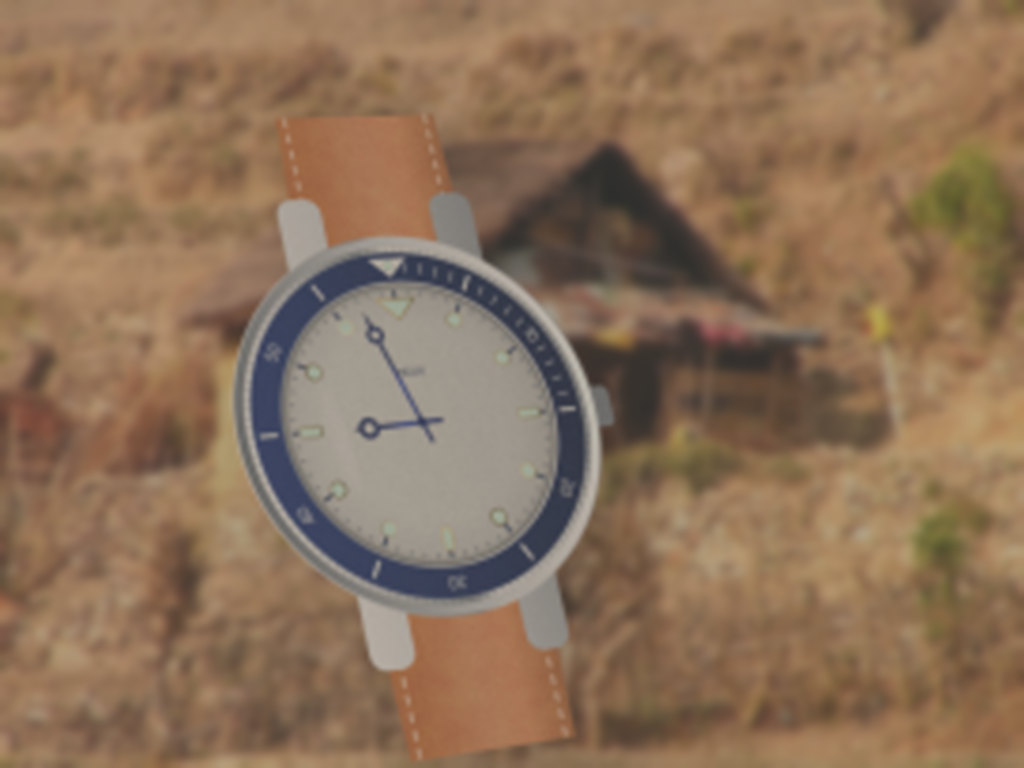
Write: 8:57
